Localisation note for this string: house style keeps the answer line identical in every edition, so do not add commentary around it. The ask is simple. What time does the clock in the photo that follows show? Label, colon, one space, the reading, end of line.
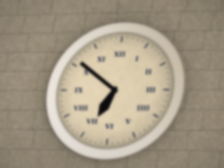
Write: 6:51
